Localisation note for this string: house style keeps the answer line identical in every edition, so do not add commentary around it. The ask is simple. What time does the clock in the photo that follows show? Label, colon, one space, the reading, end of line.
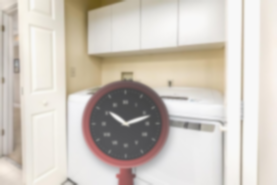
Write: 10:12
